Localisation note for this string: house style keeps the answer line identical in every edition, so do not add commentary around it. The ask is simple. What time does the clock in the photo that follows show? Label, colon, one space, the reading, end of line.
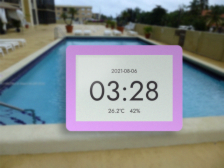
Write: 3:28
